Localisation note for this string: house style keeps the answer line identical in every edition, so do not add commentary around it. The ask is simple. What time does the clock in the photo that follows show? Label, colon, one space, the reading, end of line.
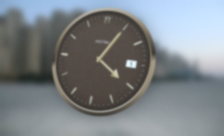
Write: 4:05
